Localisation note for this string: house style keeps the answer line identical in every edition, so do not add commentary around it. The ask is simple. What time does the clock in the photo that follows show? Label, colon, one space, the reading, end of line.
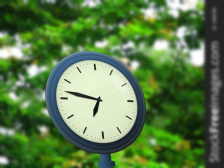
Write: 6:47
